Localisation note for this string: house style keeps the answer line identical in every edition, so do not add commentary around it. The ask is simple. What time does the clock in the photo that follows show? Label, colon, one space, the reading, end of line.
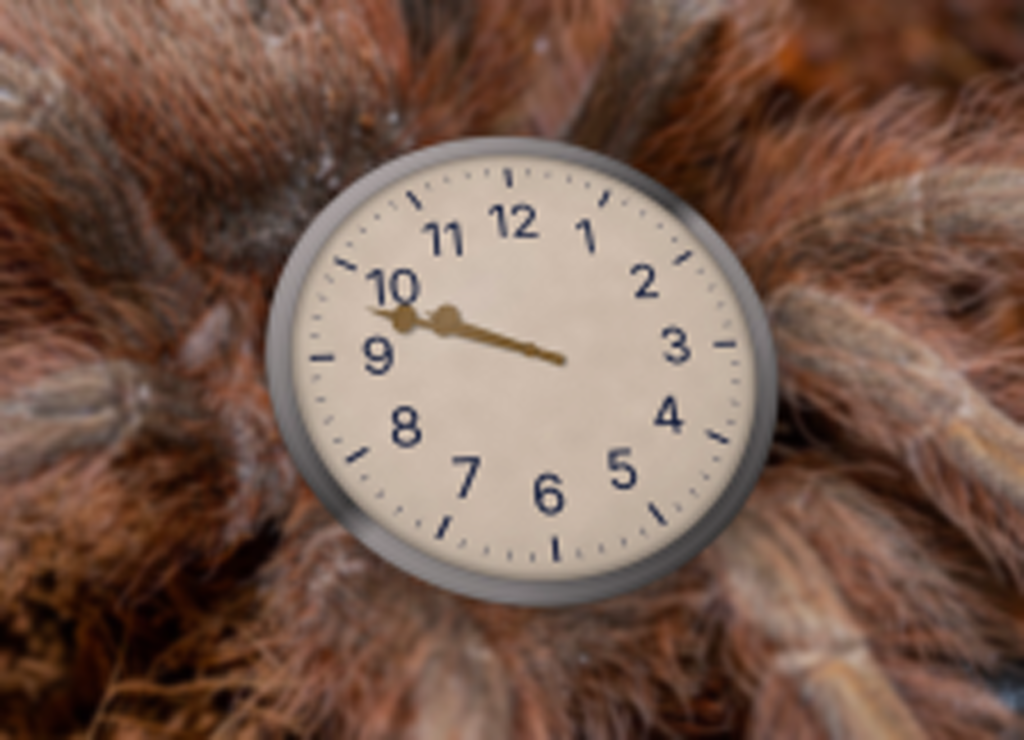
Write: 9:48
